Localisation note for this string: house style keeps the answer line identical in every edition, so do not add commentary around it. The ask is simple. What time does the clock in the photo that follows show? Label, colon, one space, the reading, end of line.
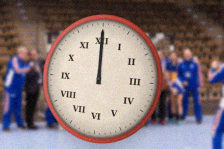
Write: 12:00
